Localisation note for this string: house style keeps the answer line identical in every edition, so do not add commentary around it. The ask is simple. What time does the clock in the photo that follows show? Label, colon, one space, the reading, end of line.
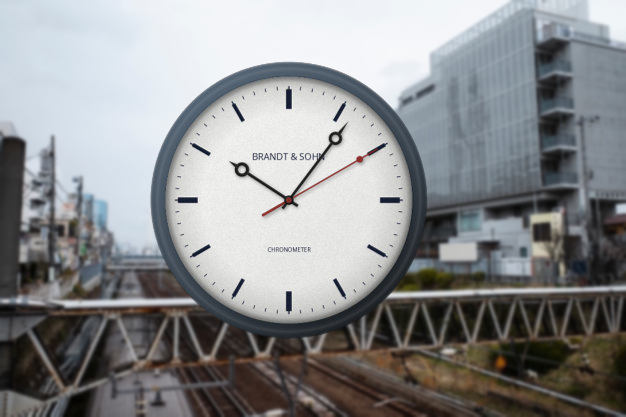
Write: 10:06:10
